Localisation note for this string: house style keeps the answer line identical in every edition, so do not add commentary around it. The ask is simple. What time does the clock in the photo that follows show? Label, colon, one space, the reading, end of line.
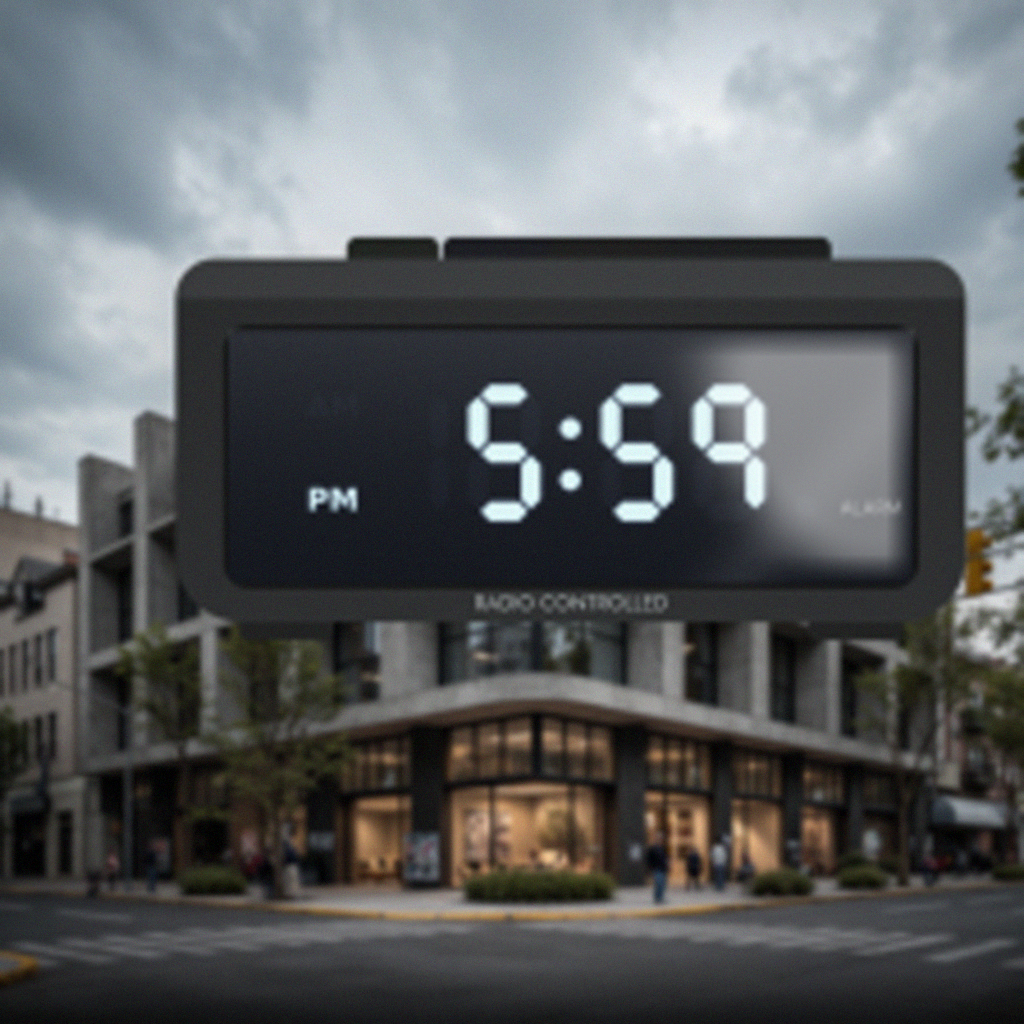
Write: 5:59
